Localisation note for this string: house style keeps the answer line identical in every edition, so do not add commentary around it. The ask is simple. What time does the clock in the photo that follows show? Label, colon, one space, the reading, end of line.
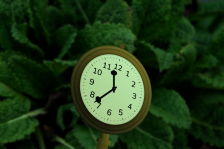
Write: 11:37
